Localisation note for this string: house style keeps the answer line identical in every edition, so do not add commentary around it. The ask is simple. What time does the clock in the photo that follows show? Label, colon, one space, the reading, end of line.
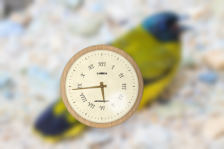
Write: 5:44
